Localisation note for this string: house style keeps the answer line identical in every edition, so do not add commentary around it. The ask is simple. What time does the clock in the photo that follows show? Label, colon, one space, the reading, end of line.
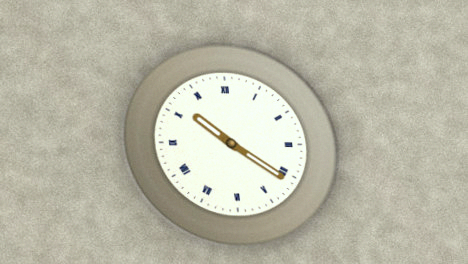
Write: 10:21
